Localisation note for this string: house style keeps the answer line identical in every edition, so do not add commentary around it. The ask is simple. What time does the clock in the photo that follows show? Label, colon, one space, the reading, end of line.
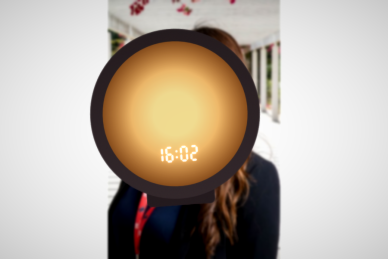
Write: 16:02
